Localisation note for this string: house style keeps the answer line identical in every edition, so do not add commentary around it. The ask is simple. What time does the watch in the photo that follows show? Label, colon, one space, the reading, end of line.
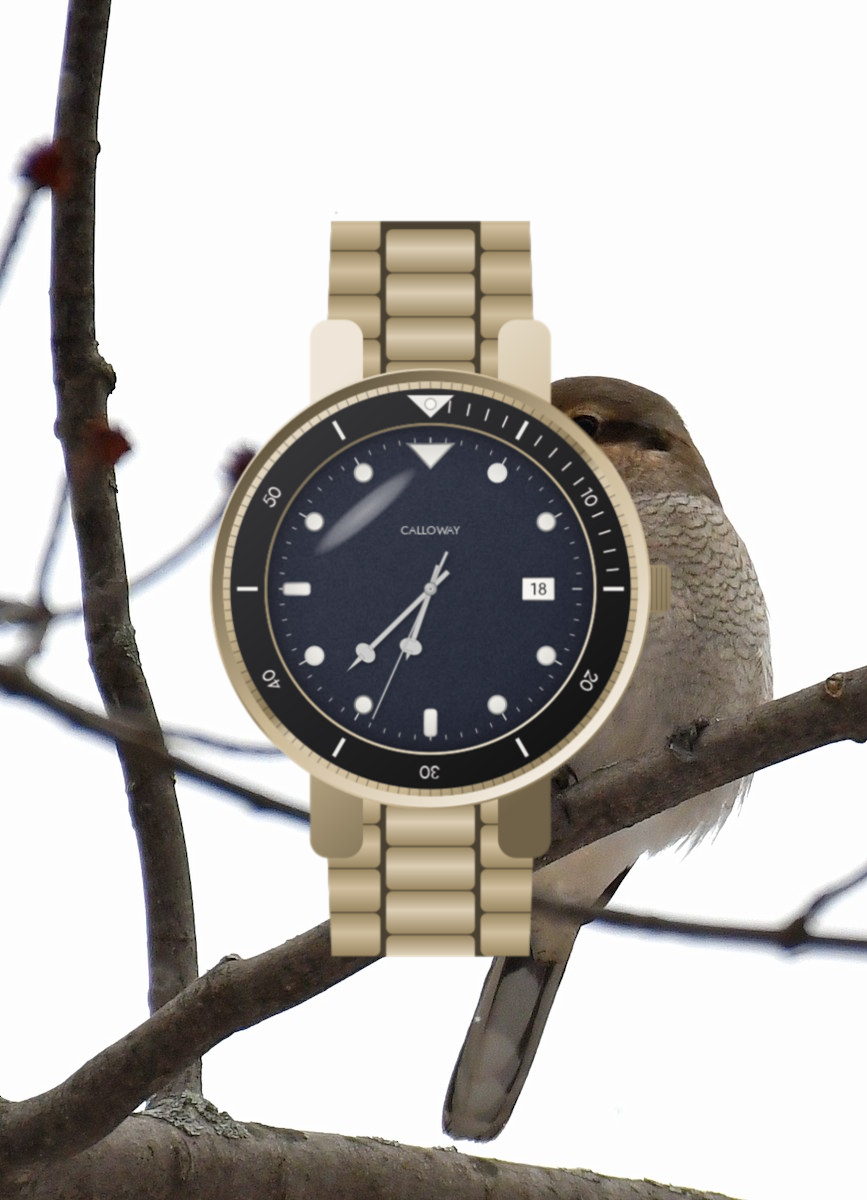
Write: 6:37:34
